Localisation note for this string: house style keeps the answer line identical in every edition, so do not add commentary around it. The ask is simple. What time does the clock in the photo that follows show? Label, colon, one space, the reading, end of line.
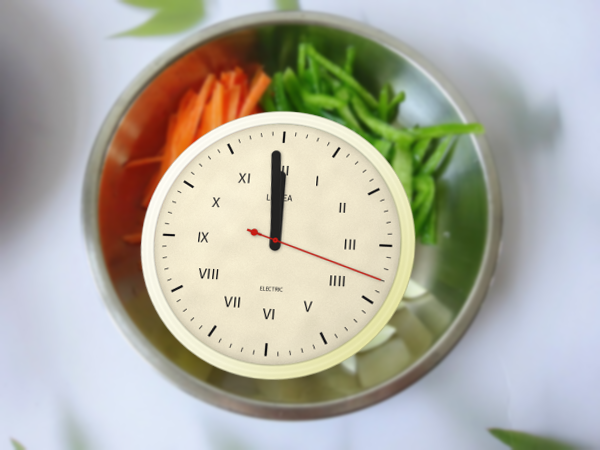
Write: 11:59:18
